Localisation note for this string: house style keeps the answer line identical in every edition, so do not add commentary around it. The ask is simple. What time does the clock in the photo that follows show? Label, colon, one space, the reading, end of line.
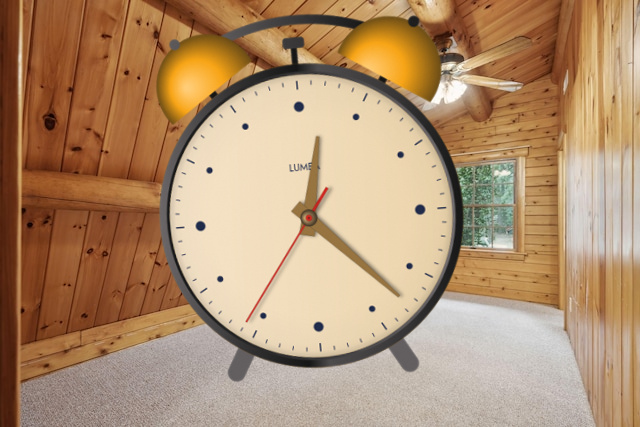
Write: 12:22:36
